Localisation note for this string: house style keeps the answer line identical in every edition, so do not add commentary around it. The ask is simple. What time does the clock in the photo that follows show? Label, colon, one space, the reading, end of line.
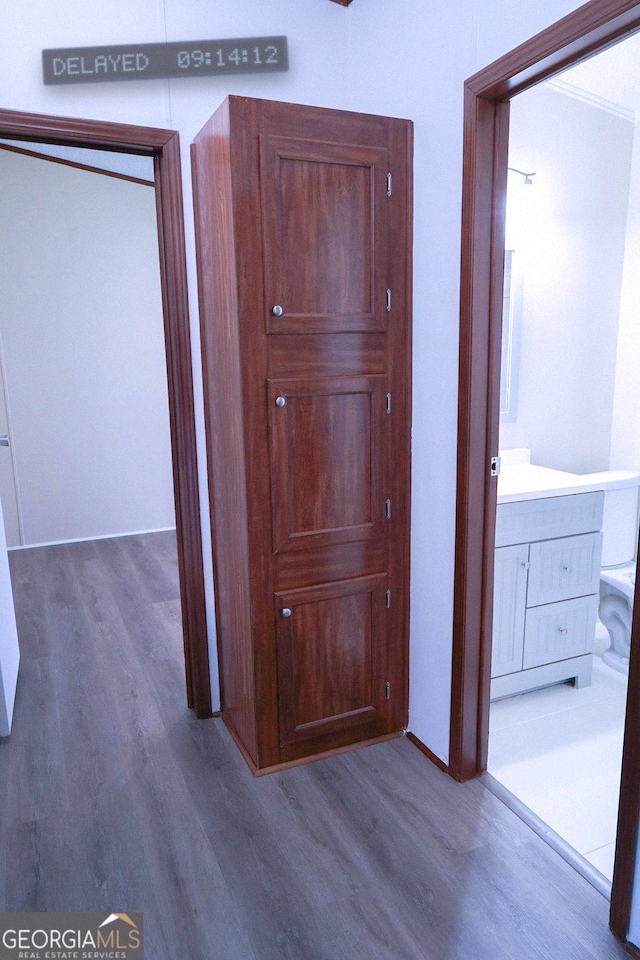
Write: 9:14:12
